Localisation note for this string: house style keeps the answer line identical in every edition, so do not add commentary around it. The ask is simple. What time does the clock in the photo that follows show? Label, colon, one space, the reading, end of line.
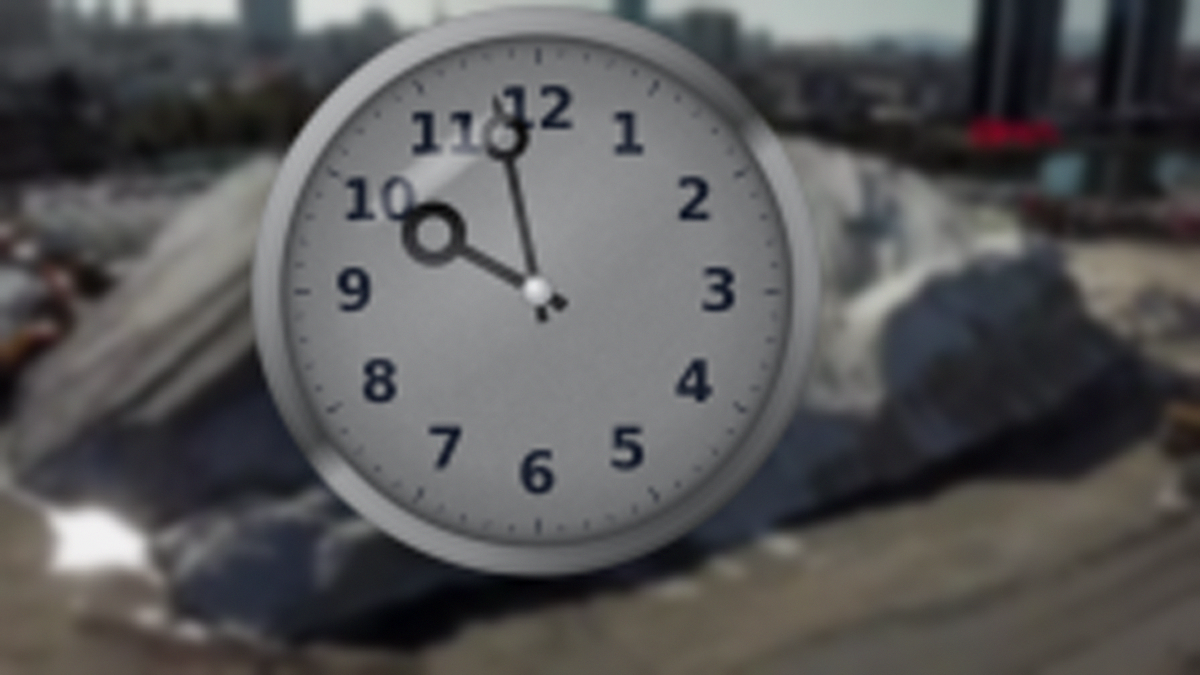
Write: 9:58
